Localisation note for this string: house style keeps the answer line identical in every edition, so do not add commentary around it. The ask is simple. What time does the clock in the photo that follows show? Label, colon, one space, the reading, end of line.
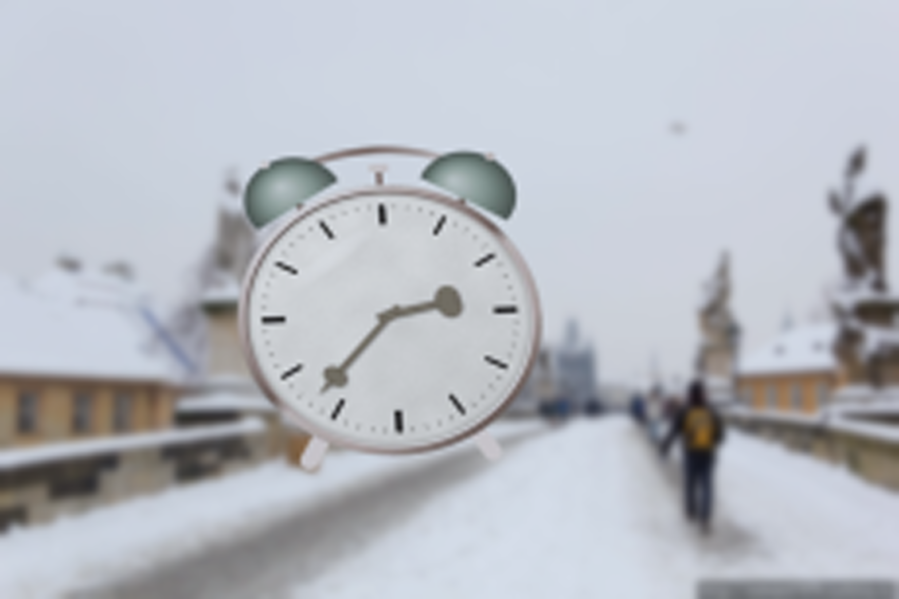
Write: 2:37
